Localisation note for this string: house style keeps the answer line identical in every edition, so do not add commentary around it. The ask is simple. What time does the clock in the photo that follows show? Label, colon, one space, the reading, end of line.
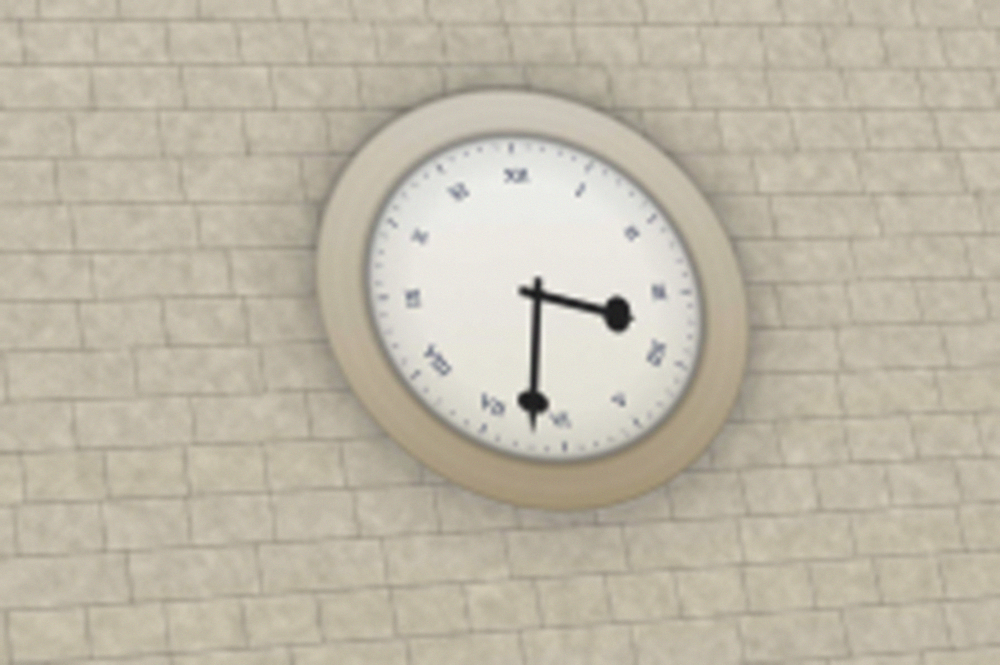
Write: 3:32
